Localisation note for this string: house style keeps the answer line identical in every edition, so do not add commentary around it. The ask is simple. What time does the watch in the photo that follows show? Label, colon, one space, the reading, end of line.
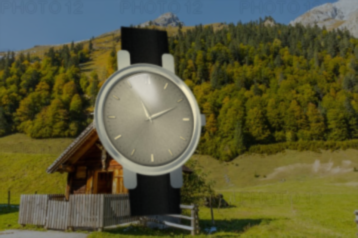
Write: 11:11
